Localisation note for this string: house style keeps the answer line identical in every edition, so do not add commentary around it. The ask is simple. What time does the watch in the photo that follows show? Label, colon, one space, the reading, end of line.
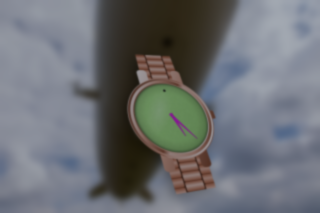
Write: 5:24
